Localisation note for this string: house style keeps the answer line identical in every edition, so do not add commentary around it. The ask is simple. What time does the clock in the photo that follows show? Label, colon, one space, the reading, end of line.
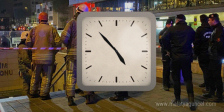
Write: 4:53
